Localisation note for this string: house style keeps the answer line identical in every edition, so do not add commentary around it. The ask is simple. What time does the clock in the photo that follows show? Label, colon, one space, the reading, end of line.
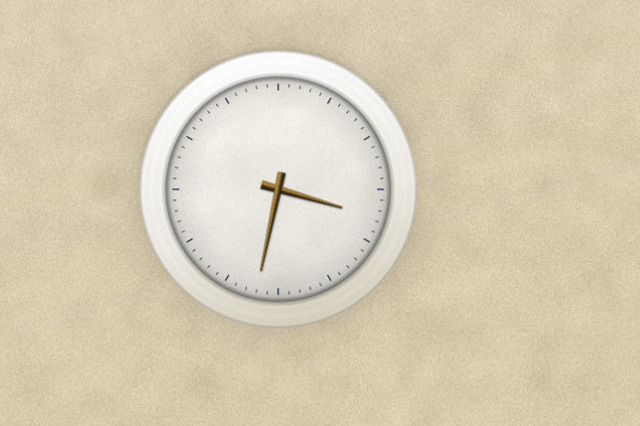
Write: 3:32
